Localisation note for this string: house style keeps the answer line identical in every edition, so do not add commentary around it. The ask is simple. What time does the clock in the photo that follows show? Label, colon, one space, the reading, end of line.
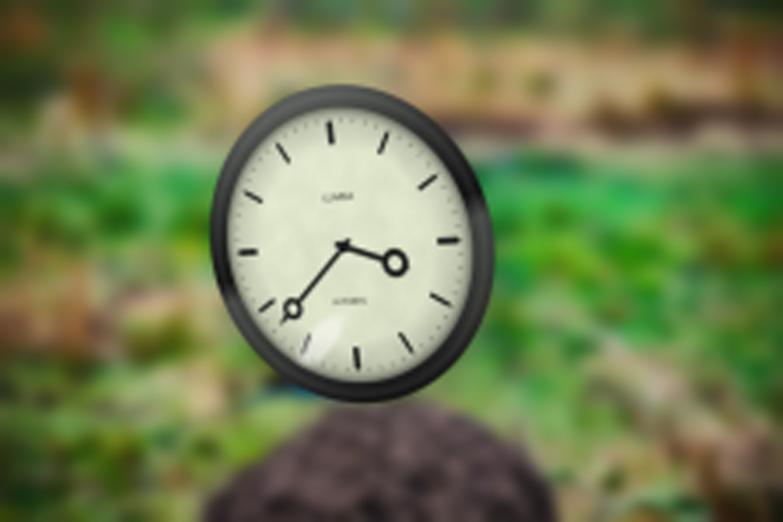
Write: 3:38
